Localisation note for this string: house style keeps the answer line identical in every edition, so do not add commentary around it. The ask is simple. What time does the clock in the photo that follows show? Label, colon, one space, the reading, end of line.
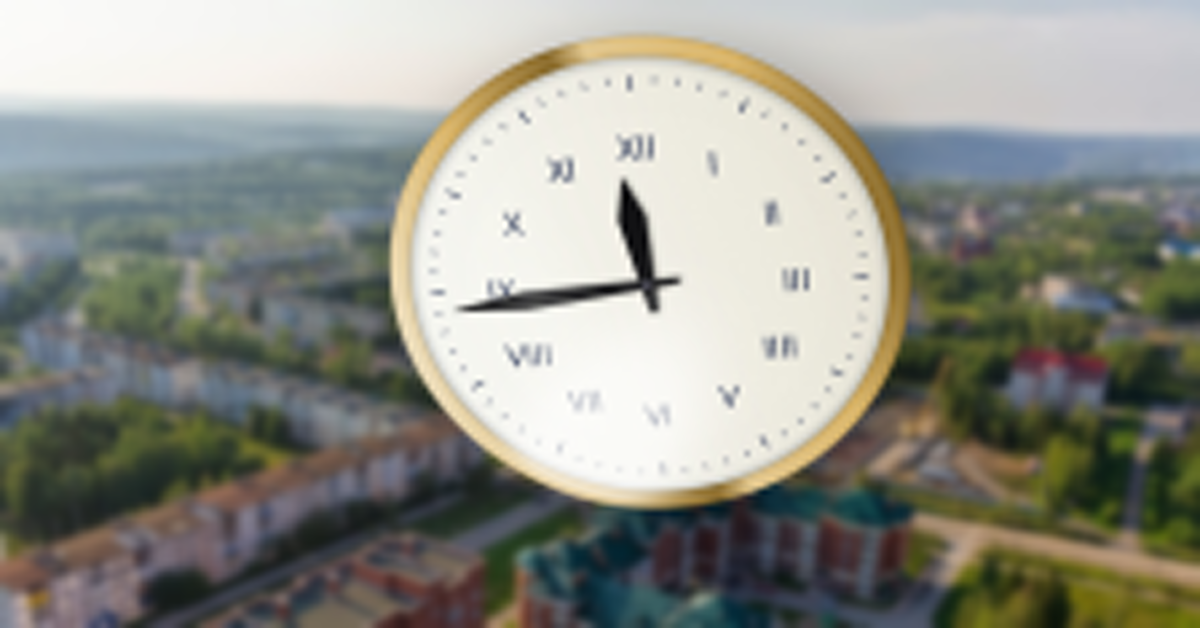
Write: 11:44
